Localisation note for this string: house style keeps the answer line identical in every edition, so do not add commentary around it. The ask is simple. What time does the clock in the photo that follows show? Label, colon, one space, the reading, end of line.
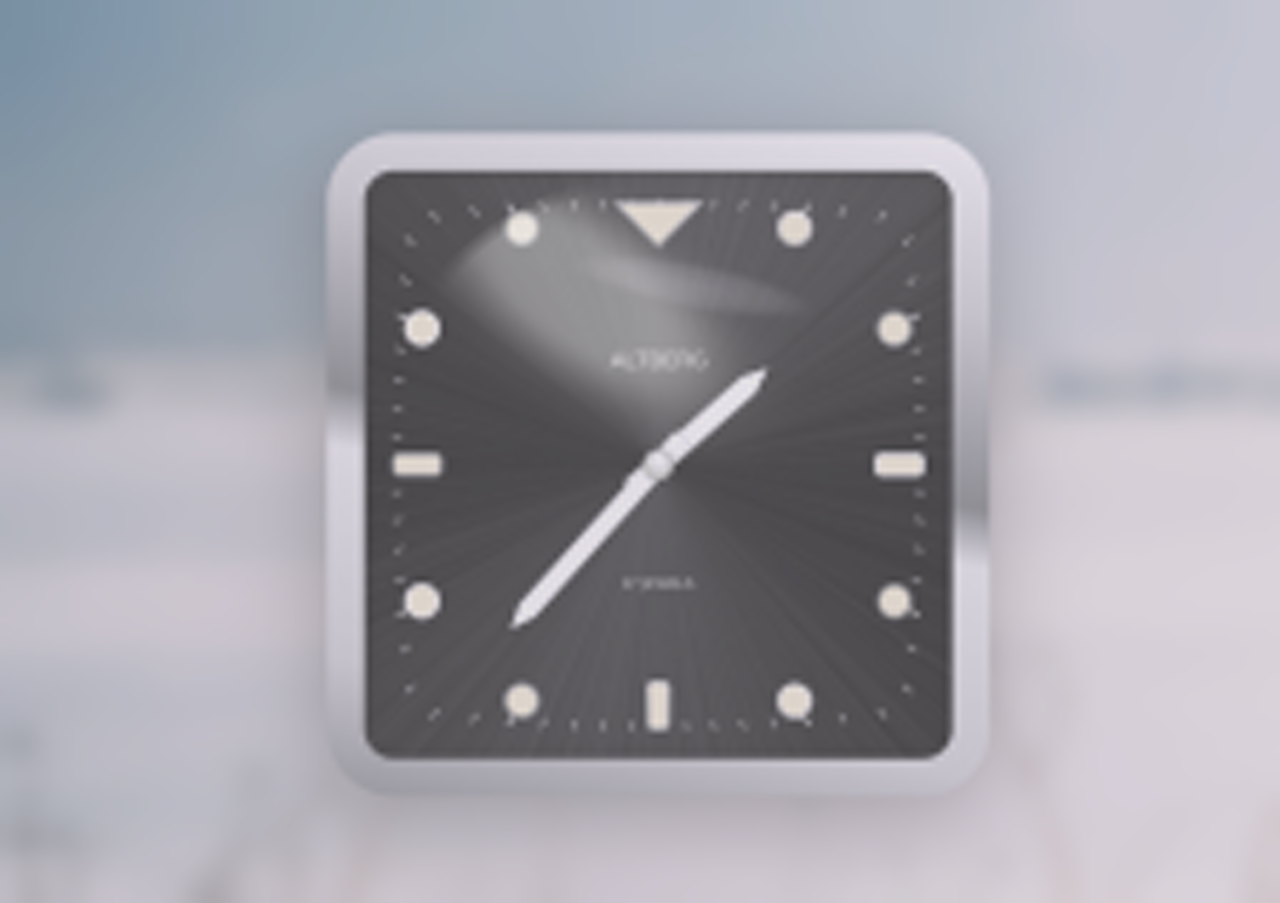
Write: 1:37
